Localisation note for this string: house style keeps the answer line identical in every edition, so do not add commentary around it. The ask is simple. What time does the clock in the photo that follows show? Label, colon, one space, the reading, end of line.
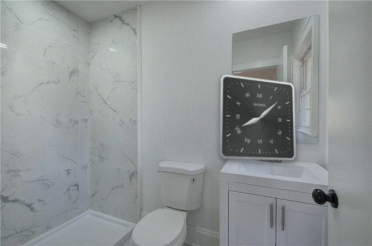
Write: 8:08
